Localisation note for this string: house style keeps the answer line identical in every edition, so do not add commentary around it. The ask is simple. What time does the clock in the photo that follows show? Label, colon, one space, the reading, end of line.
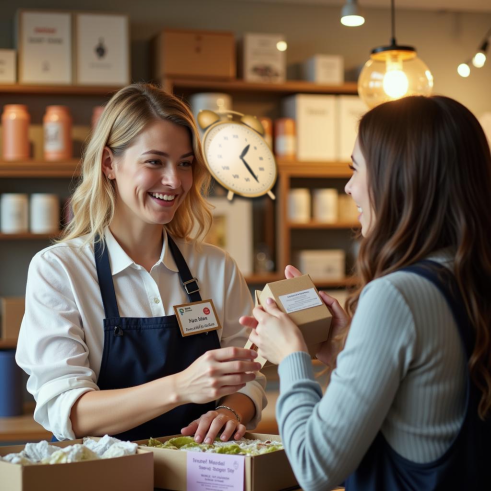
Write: 1:26
